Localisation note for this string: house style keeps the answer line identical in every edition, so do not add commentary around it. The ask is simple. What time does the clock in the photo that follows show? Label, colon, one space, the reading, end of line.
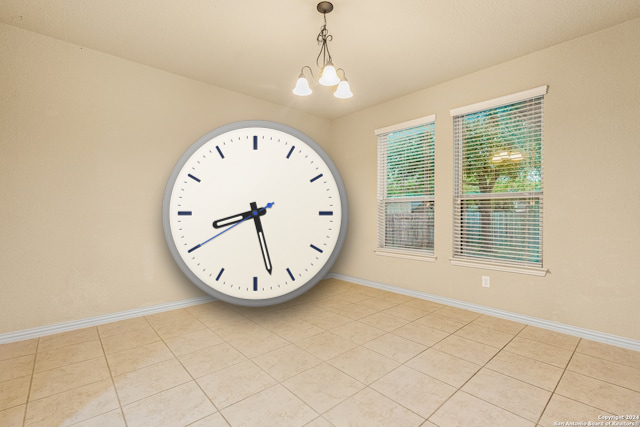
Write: 8:27:40
